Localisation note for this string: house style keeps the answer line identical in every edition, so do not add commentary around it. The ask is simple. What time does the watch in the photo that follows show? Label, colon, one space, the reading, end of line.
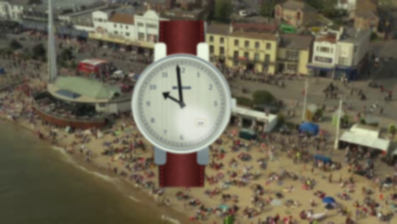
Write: 9:59
